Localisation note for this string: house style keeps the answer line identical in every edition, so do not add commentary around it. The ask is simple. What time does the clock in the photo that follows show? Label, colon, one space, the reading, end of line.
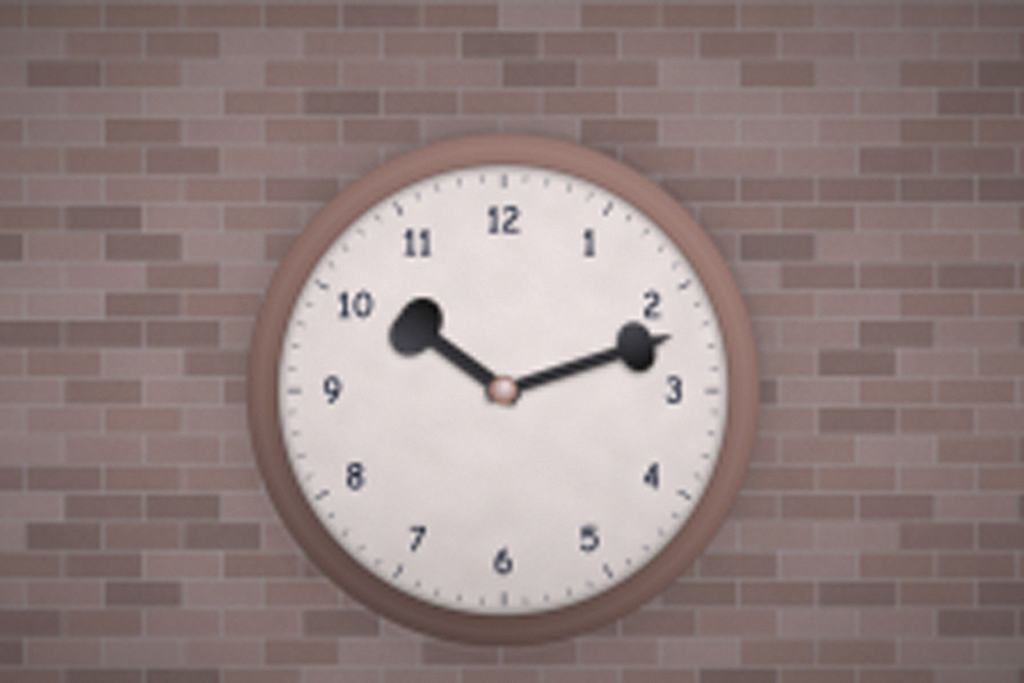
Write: 10:12
